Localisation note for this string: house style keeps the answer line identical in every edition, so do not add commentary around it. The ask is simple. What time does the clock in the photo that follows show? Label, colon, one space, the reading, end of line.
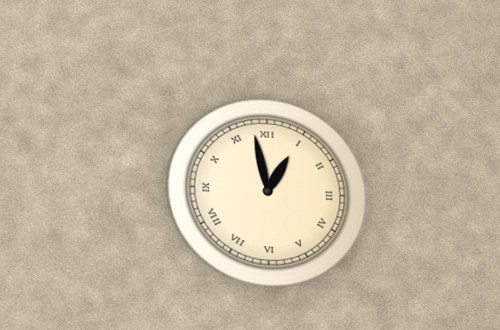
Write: 12:58
